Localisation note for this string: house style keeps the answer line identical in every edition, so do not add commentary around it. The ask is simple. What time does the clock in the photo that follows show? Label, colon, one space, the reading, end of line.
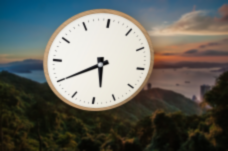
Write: 5:40
